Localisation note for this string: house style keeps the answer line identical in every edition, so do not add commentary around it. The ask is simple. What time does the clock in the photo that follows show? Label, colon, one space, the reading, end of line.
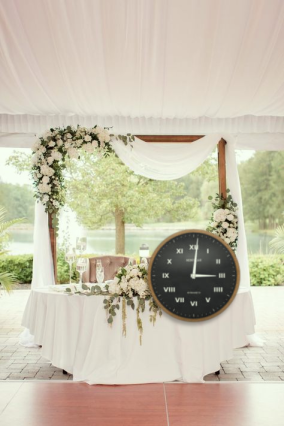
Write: 3:01
